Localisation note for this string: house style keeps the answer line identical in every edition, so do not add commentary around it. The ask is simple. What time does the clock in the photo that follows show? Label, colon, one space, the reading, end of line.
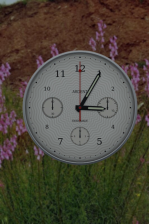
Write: 3:05
